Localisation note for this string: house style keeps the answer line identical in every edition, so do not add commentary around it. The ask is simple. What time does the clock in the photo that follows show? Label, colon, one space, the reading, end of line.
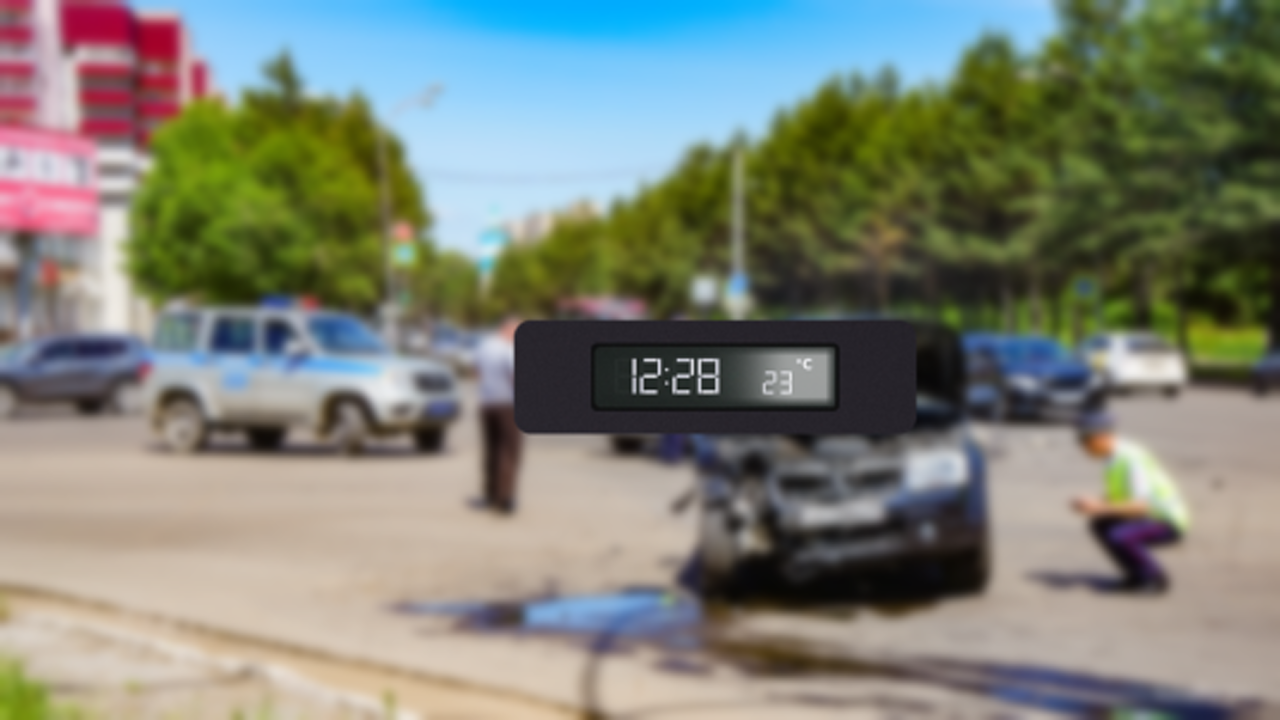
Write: 12:28
